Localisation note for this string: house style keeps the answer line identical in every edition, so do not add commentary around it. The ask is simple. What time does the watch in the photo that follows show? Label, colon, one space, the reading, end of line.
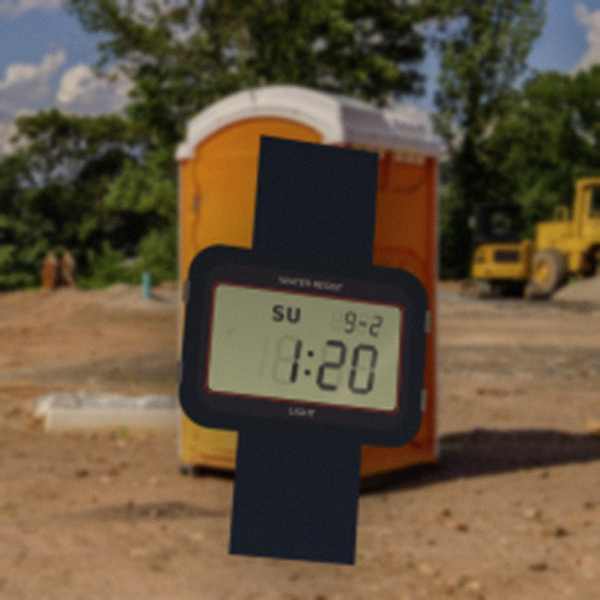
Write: 1:20
